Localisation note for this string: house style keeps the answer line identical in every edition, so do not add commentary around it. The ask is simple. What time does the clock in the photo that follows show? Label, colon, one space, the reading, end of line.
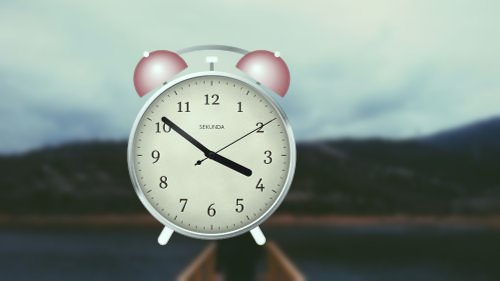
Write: 3:51:10
